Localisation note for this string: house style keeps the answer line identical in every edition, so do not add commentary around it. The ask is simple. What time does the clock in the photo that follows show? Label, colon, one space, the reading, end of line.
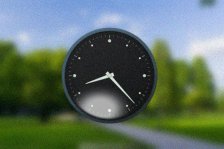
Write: 8:23
